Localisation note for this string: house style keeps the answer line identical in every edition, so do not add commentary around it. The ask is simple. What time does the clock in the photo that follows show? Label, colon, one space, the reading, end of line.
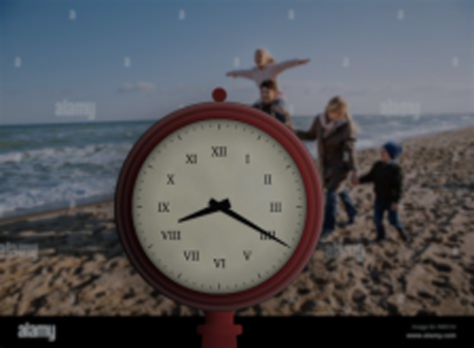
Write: 8:20
